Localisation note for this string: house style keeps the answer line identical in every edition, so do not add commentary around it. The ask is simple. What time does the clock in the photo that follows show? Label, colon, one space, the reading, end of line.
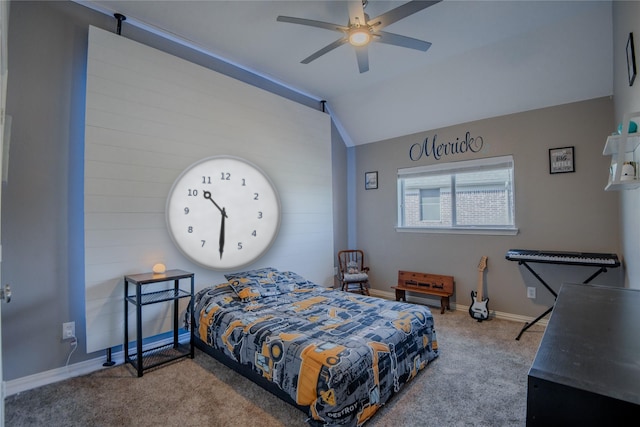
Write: 10:30
